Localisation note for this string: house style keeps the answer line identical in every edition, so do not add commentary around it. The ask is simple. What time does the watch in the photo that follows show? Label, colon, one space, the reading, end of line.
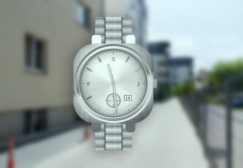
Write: 11:29
